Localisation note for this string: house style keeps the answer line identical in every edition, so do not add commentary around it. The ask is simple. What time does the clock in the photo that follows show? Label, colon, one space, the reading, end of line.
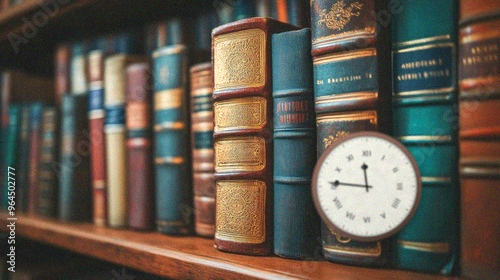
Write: 11:46
